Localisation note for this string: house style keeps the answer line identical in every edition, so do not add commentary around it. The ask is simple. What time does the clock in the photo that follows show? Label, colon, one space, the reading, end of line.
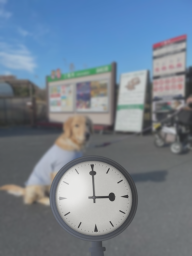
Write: 3:00
